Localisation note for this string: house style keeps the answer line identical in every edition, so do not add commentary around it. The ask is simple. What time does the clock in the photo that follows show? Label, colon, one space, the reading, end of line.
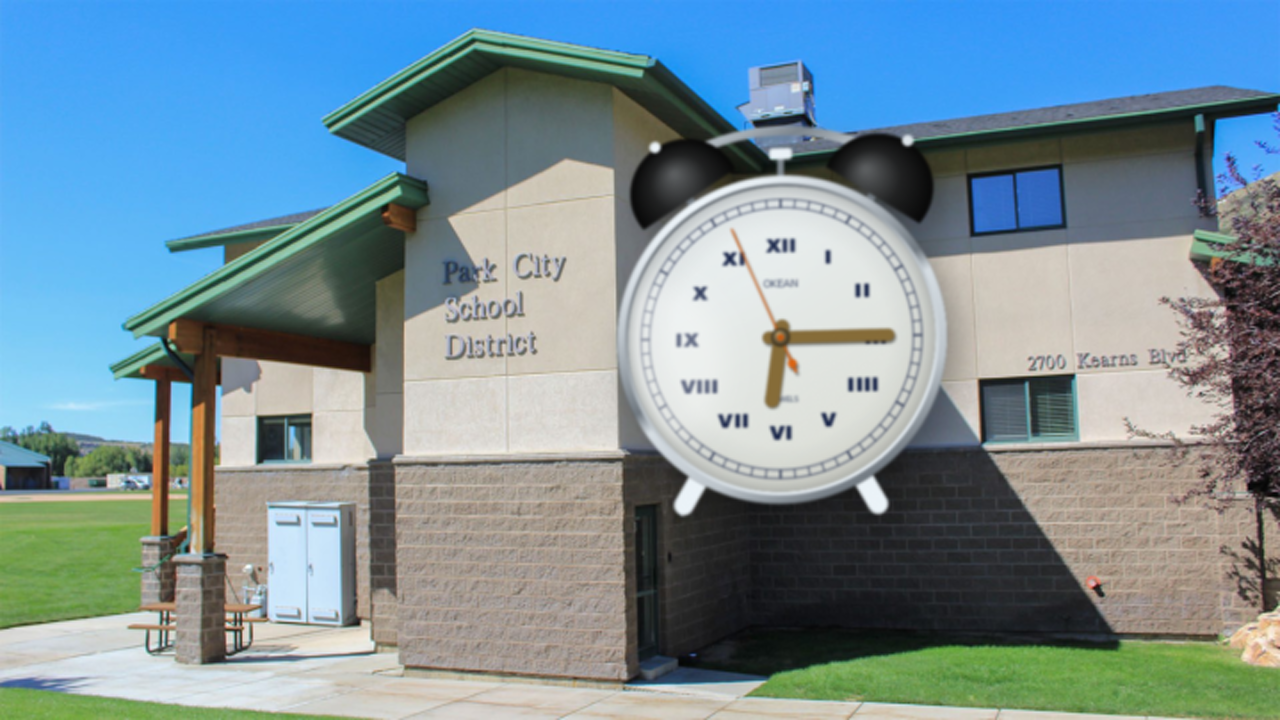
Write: 6:14:56
